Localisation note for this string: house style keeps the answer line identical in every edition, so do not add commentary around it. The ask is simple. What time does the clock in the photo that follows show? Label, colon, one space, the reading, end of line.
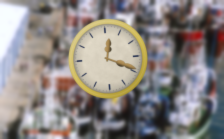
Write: 12:19
